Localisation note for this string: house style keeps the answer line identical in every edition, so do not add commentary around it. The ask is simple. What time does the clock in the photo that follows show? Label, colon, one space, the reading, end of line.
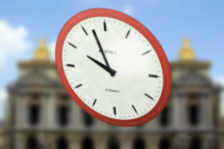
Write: 9:57
